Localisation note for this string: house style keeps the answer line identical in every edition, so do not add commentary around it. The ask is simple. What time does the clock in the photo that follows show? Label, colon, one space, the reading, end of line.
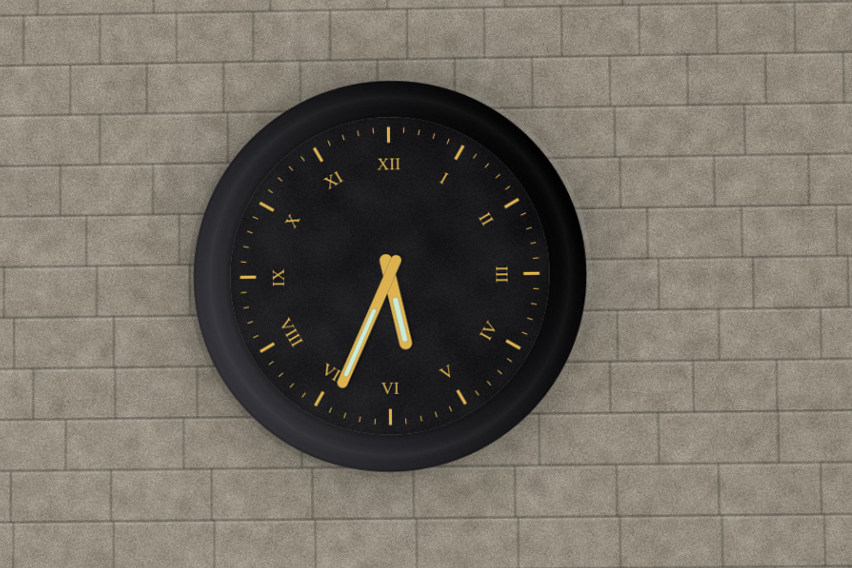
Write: 5:34
